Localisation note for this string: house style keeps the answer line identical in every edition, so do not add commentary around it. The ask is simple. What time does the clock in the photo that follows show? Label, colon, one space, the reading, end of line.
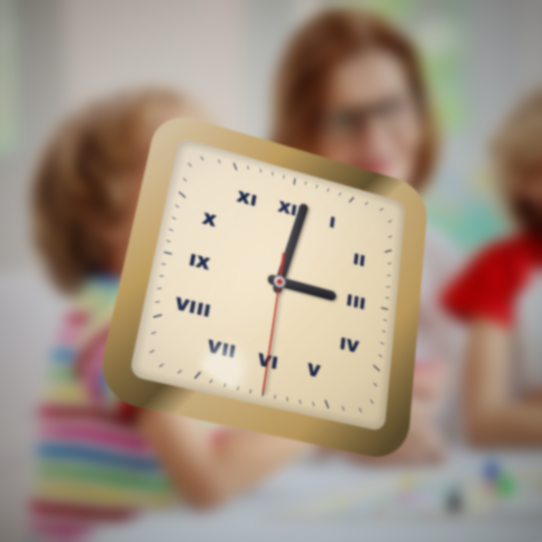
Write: 3:01:30
